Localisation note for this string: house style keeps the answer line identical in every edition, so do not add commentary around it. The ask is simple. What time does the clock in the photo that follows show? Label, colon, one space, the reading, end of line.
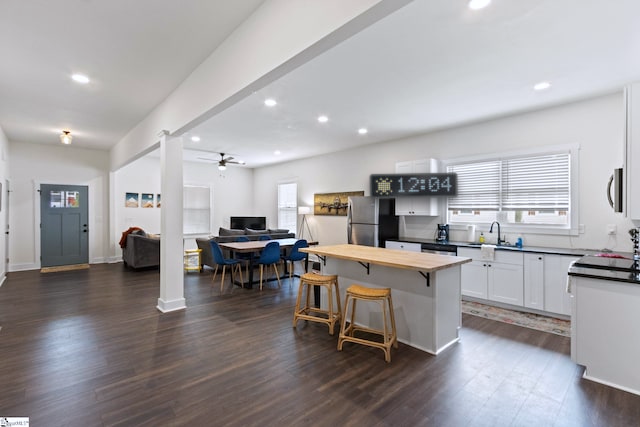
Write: 12:04
